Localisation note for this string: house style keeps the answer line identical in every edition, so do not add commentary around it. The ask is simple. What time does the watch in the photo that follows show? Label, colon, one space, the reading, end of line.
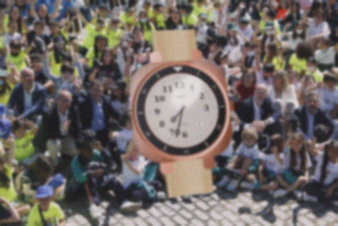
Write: 7:33
